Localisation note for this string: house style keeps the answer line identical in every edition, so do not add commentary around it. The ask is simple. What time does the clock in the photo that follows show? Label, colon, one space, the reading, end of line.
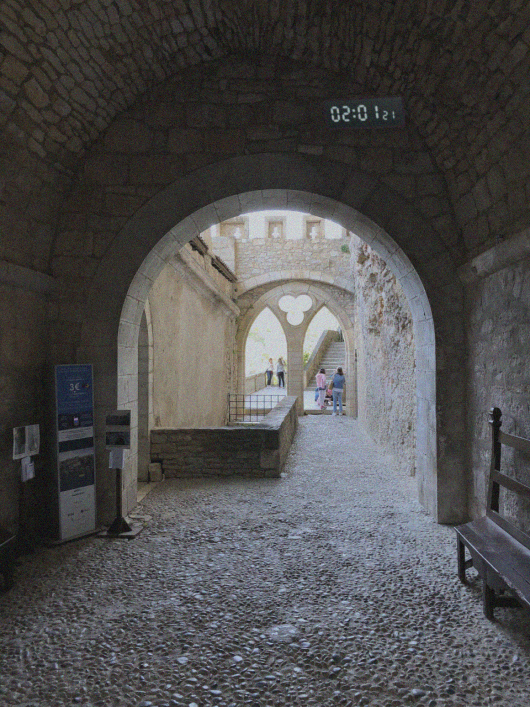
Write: 2:01:21
